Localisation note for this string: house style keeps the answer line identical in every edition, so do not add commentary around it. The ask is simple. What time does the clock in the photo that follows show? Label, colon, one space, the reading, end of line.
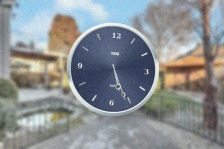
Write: 5:26
